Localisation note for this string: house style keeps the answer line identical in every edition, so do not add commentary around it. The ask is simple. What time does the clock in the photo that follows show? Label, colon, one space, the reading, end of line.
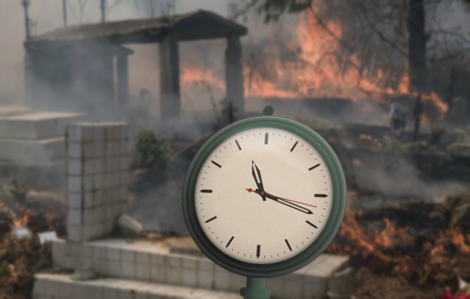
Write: 11:18:17
